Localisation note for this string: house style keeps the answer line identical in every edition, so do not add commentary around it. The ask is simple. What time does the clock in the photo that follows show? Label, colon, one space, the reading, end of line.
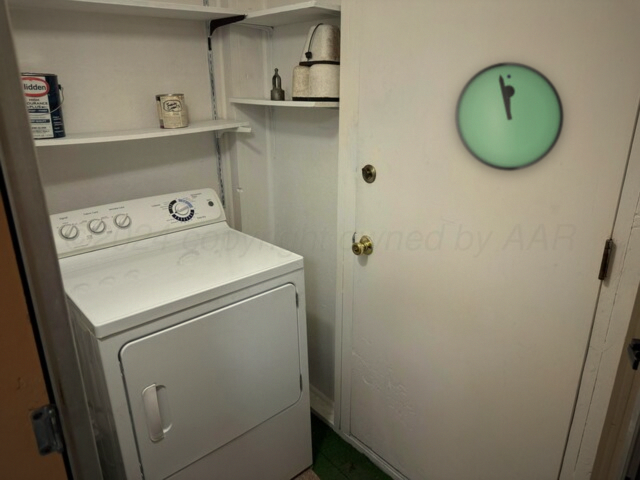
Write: 11:58
